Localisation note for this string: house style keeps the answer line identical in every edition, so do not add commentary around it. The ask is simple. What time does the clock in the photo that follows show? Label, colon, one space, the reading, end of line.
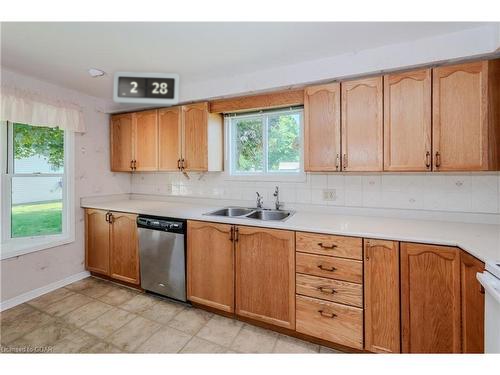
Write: 2:28
